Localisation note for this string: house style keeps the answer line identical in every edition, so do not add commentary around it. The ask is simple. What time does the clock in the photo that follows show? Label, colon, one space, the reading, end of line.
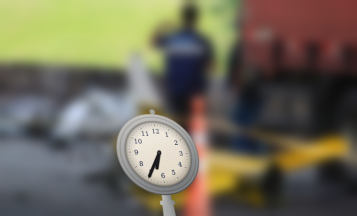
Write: 6:35
